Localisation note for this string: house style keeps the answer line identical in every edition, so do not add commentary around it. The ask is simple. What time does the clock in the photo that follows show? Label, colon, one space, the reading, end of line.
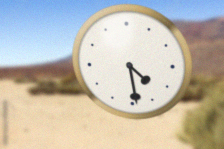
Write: 4:29
